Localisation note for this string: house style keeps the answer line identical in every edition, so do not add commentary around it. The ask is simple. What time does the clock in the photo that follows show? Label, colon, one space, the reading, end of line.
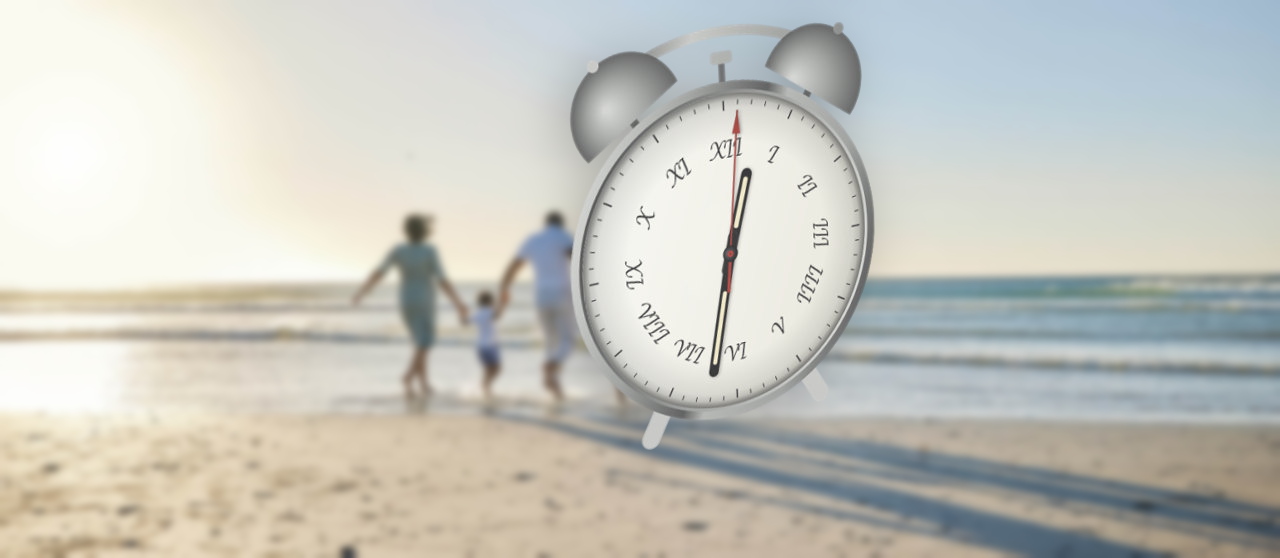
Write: 12:32:01
